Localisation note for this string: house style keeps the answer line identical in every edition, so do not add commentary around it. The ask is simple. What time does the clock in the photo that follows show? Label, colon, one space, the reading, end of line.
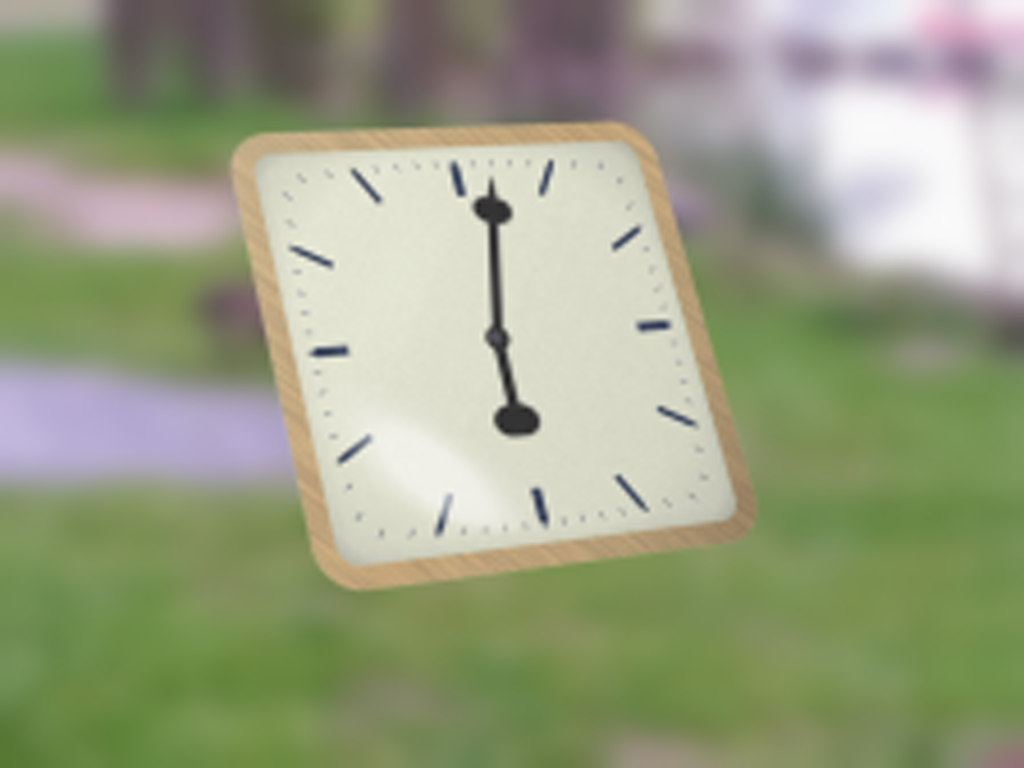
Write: 6:02
